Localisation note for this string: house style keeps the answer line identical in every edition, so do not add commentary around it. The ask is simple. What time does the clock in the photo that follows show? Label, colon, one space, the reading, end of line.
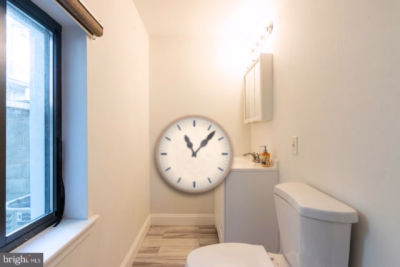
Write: 11:07
